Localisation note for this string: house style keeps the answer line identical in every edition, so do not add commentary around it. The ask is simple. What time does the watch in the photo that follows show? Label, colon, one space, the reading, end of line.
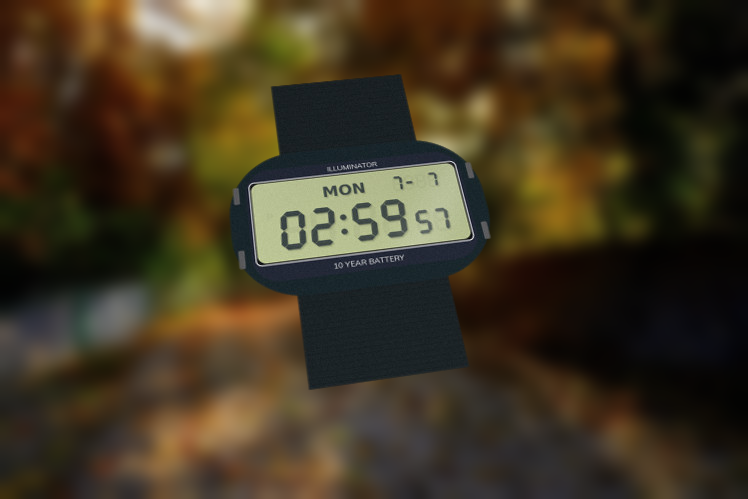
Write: 2:59:57
